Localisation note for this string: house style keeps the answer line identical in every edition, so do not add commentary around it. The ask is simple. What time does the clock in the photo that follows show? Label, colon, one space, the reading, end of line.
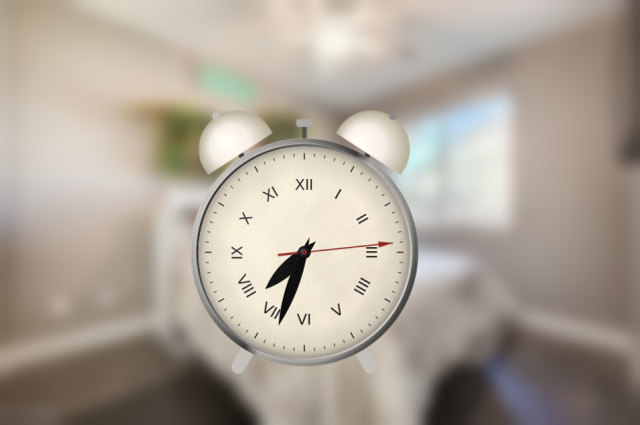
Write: 7:33:14
